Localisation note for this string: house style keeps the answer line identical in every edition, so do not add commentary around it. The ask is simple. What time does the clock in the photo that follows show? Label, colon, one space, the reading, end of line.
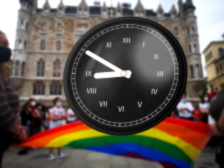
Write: 8:50
